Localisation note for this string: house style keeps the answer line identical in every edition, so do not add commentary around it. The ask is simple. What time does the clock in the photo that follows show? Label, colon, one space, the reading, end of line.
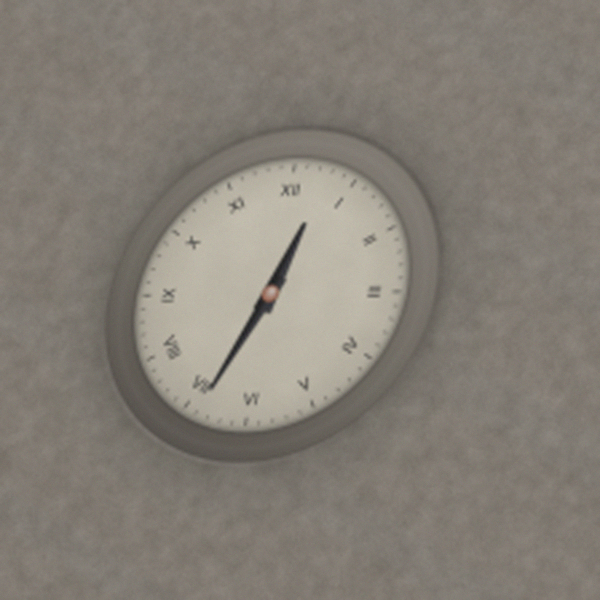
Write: 12:34
